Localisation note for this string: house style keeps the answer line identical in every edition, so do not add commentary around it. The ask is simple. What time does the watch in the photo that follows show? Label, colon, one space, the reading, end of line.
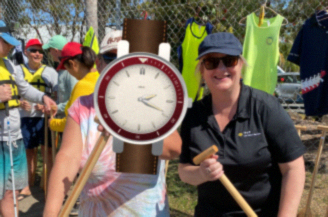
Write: 2:19
